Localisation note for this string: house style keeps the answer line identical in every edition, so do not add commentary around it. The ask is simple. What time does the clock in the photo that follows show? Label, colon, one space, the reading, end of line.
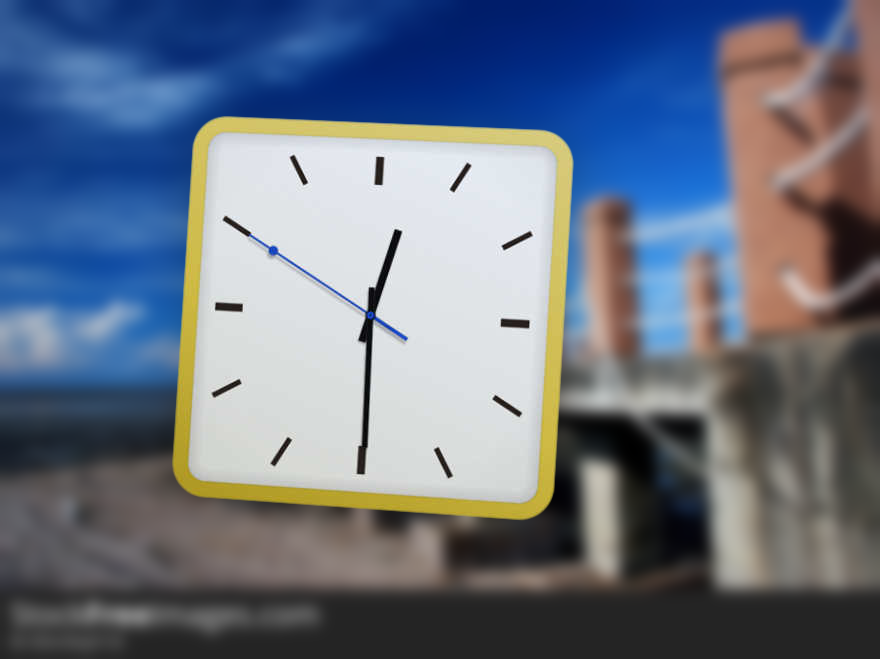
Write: 12:29:50
